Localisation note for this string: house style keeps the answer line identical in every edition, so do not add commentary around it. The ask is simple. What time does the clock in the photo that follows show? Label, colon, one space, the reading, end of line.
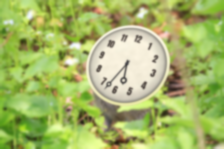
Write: 5:33
